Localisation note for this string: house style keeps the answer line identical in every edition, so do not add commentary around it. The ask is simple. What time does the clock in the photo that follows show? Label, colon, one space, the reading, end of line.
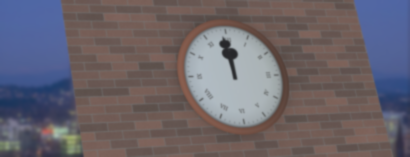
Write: 11:59
